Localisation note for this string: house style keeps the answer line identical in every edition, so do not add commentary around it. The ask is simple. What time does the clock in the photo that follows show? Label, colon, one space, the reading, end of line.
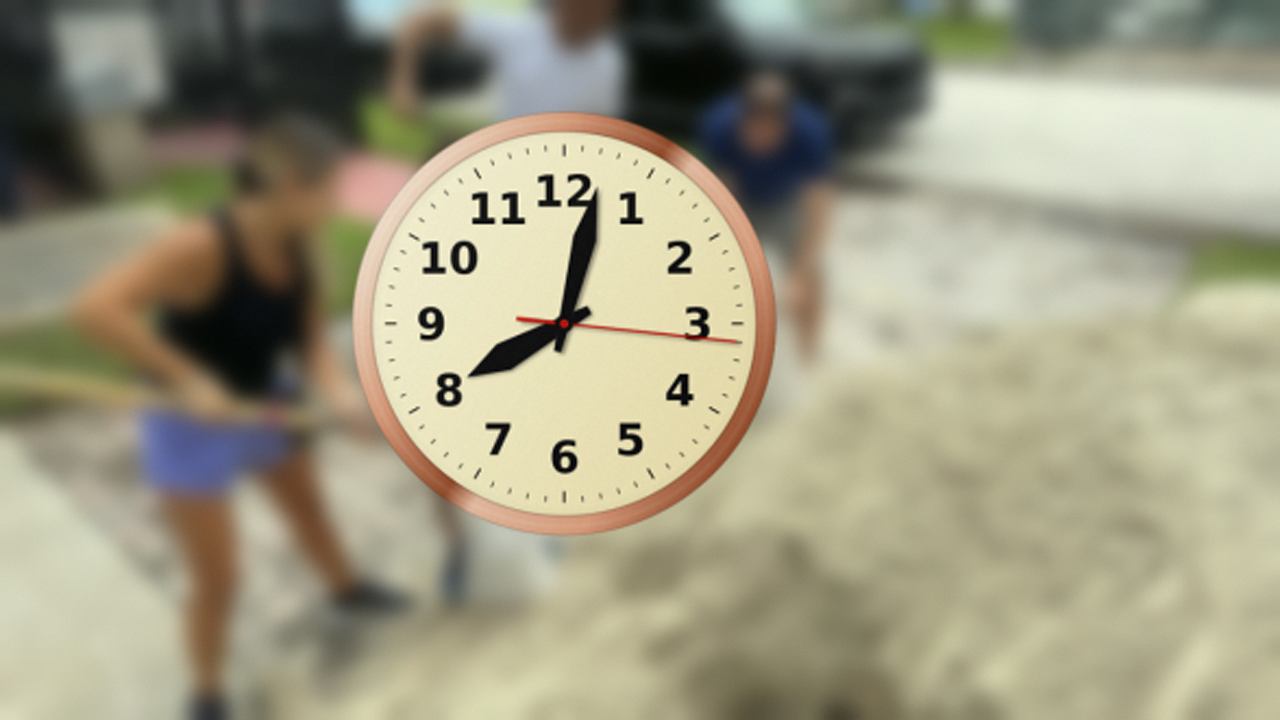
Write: 8:02:16
